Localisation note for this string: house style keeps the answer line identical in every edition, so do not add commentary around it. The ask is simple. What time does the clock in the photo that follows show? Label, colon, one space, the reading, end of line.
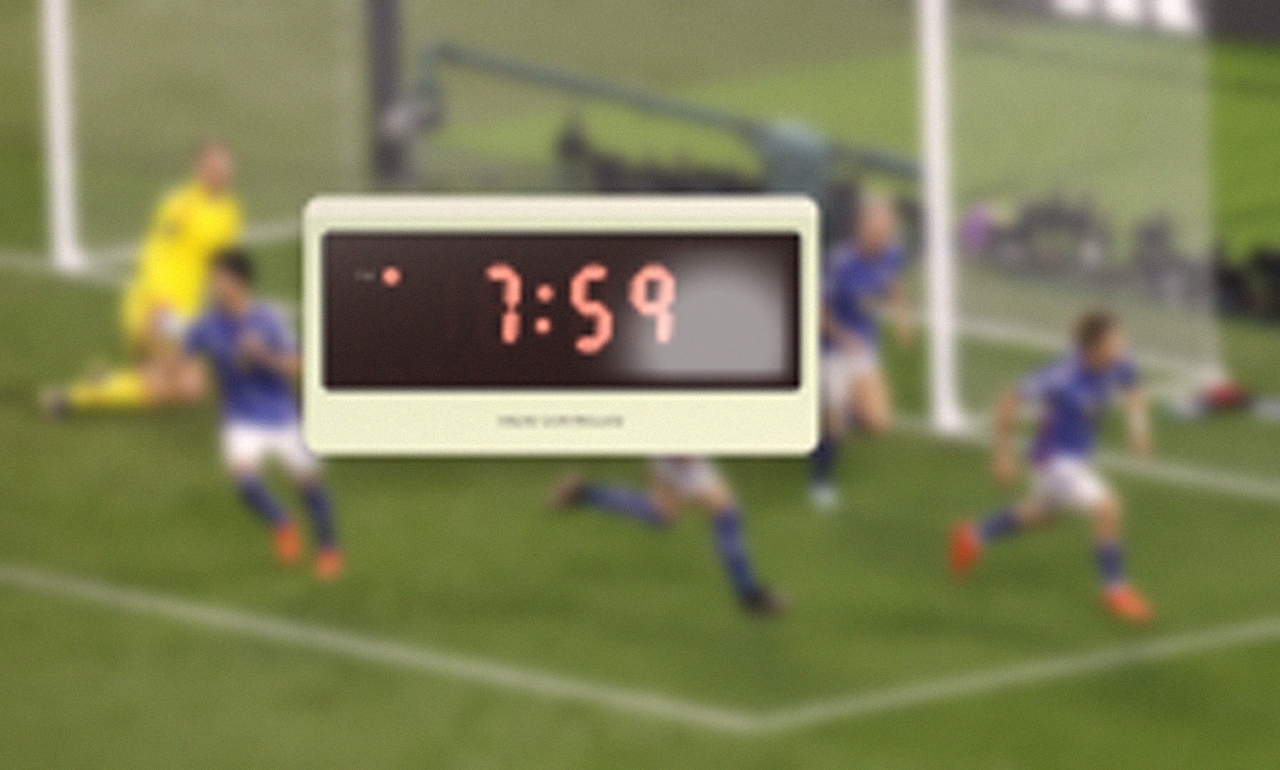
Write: 7:59
